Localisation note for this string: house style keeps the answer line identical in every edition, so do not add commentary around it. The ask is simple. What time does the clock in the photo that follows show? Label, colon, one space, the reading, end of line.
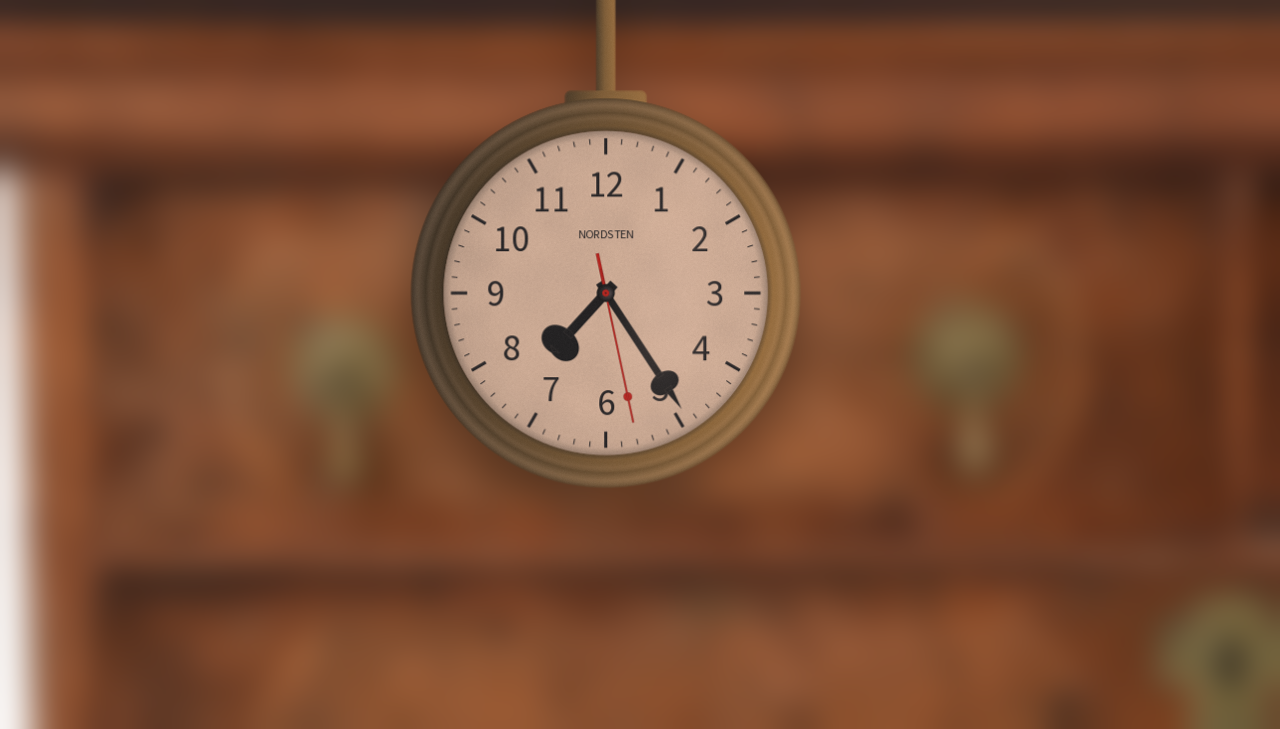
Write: 7:24:28
